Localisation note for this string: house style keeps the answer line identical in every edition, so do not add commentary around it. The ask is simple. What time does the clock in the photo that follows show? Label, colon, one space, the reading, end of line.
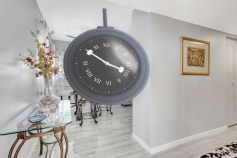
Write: 3:51
